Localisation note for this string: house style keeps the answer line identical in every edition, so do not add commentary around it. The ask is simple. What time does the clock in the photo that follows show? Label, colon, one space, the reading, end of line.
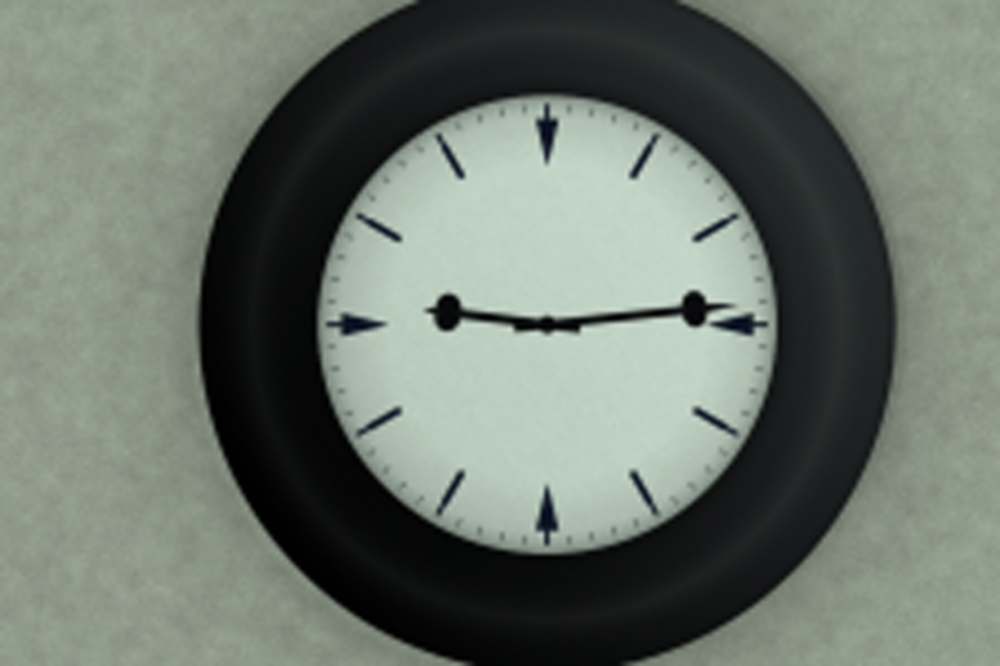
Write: 9:14
